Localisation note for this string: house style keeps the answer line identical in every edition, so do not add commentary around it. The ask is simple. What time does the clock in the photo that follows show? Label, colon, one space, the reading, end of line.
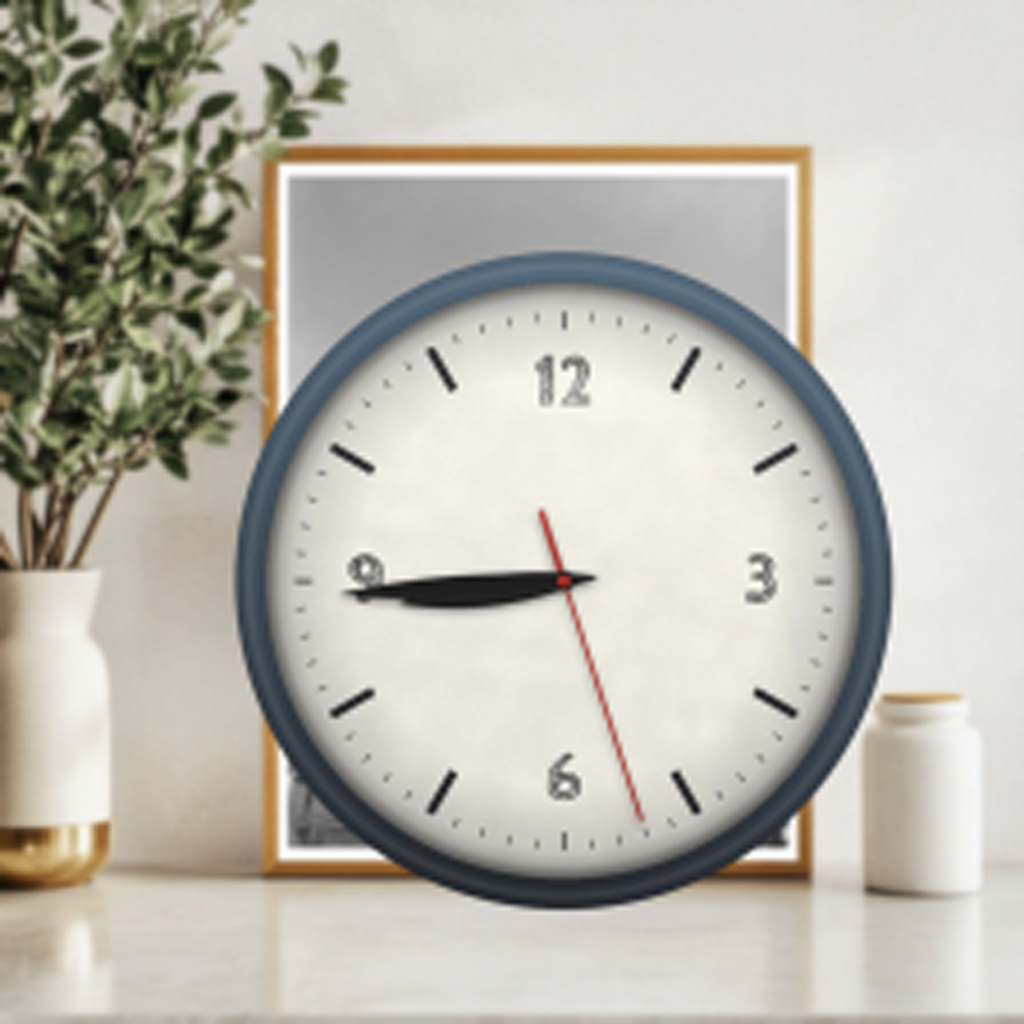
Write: 8:44:27
